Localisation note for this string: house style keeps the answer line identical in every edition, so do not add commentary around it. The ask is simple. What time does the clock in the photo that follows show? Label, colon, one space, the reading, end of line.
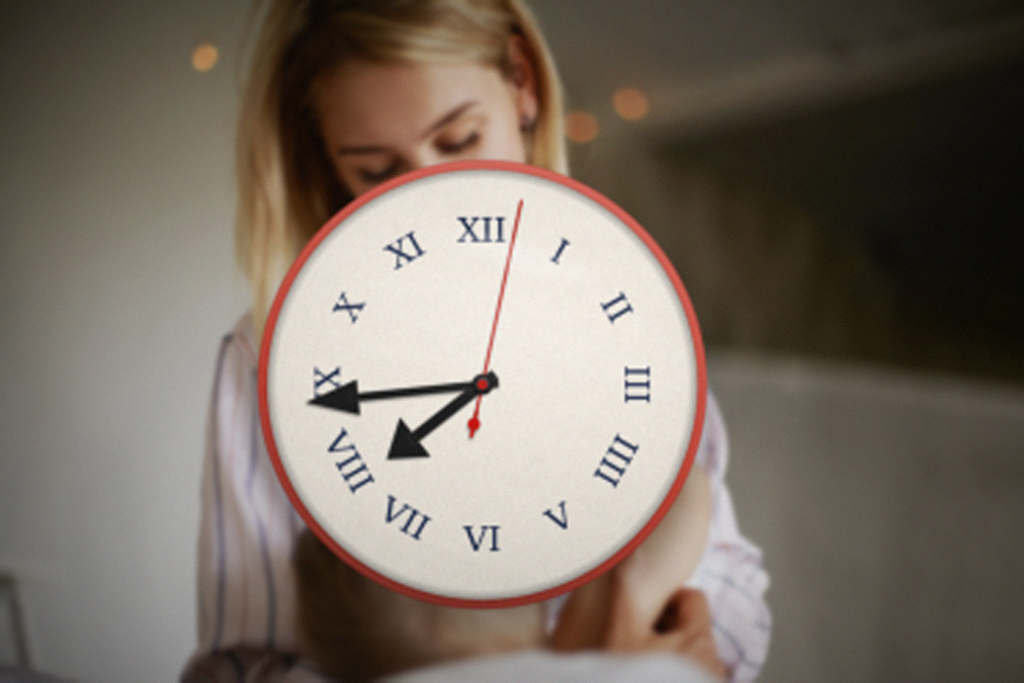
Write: 7:44:02
